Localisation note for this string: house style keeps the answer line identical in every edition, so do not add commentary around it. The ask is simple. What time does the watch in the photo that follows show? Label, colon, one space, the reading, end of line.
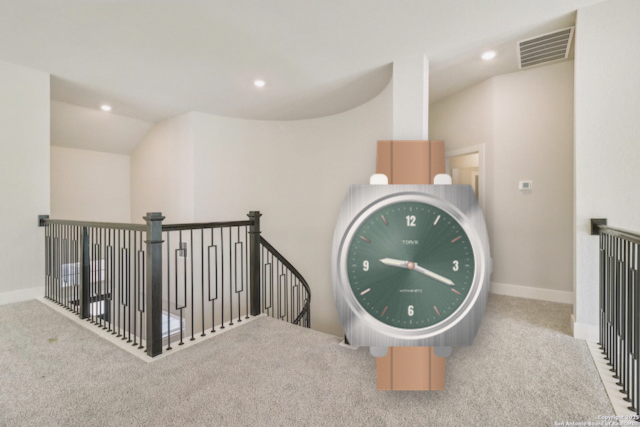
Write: 9:19
